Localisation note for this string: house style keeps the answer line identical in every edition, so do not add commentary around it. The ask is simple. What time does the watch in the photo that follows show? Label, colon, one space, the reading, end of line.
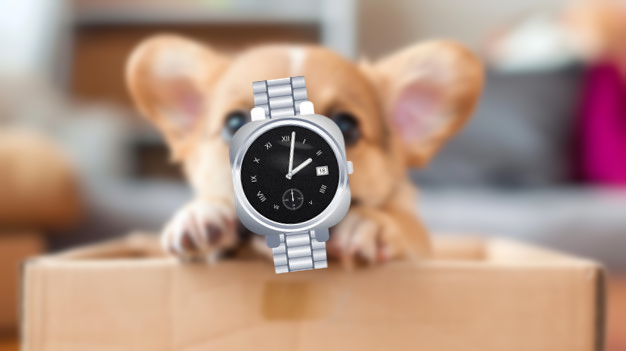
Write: 2:02
